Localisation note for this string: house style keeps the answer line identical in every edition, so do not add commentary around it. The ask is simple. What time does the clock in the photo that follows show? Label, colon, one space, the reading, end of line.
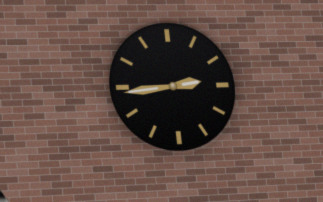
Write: 2:44
